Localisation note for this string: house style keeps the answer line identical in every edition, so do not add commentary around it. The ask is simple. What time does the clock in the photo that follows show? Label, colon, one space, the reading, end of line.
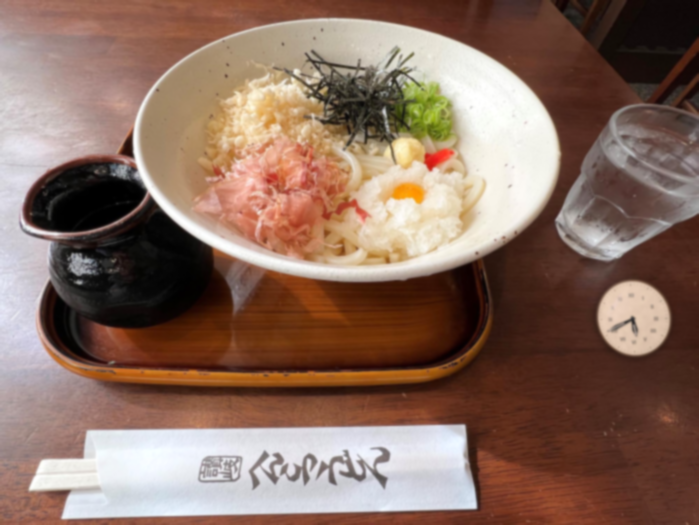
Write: 5:41
